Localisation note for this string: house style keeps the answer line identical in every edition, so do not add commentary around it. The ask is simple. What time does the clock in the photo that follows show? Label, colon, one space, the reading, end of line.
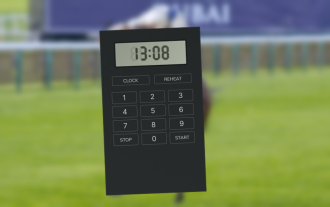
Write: 13:08
